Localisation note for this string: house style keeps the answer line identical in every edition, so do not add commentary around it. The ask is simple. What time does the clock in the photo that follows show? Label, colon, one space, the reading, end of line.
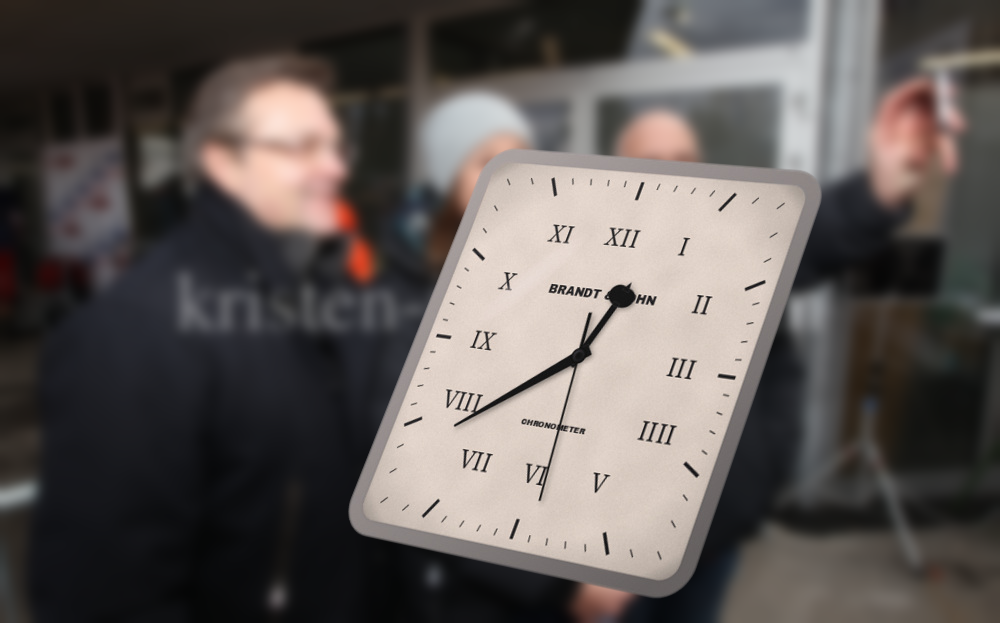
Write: 12:38:29
